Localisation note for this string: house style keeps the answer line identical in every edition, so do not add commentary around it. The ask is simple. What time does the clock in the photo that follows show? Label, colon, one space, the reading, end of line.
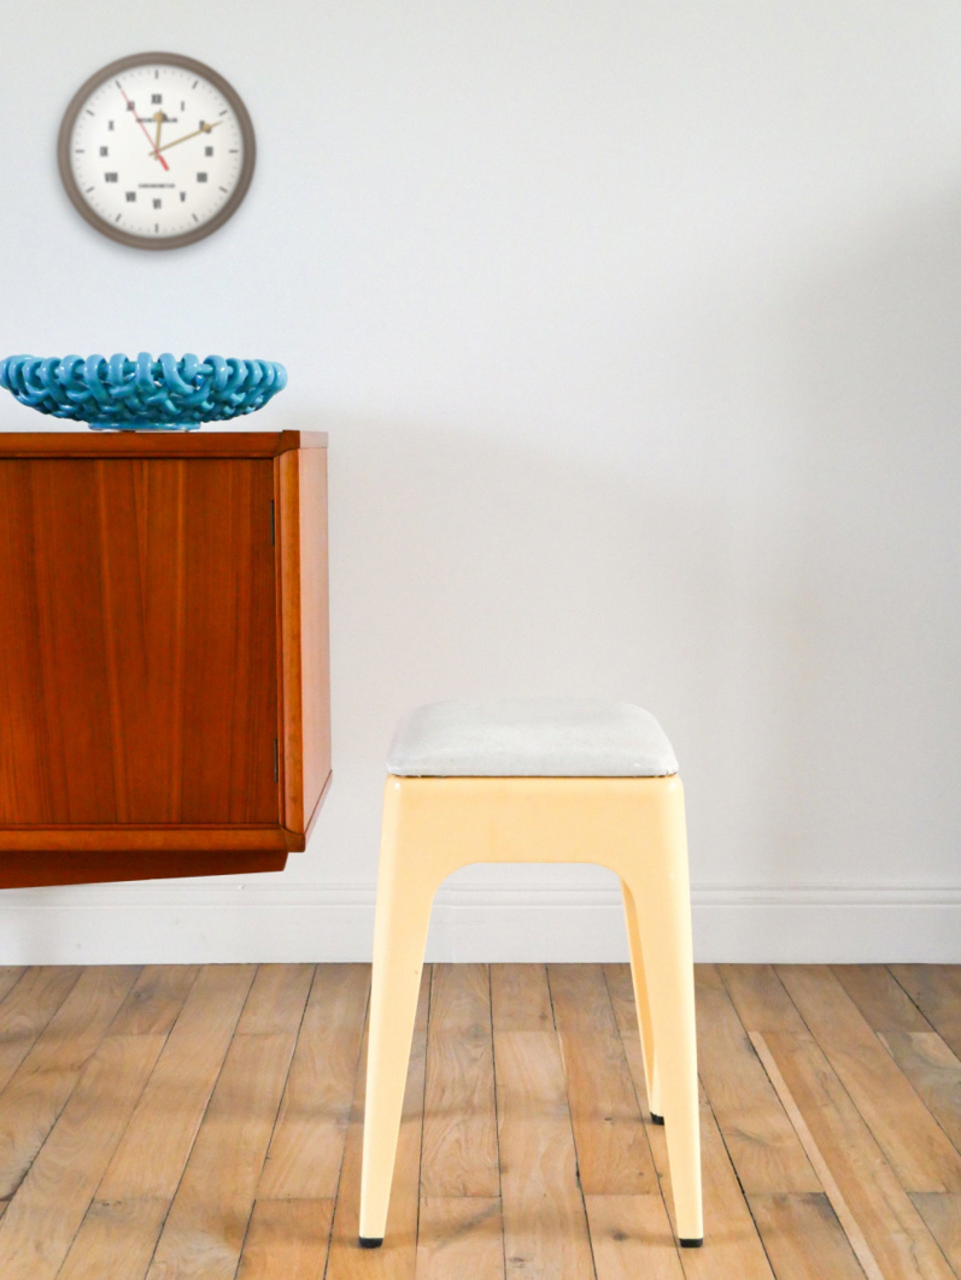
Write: 12:10:55
